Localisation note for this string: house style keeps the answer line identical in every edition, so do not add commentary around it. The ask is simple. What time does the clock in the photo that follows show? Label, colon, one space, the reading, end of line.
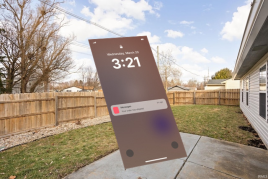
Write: 3:21
